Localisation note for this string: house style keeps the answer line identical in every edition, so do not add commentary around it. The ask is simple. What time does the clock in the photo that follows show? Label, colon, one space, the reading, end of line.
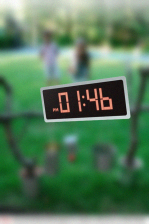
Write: 1:46
